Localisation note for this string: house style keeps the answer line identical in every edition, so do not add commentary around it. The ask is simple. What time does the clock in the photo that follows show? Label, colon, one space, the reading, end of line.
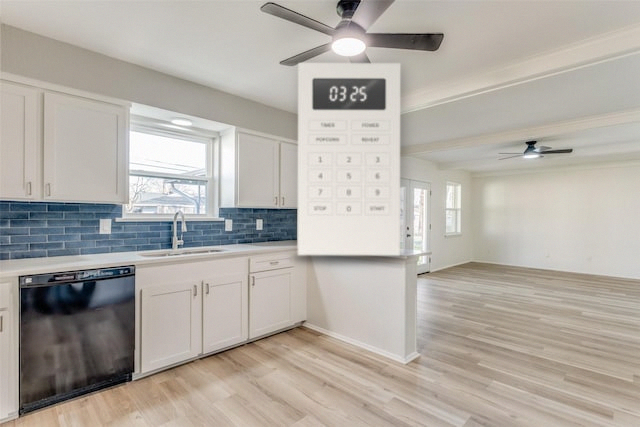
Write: 3:25
